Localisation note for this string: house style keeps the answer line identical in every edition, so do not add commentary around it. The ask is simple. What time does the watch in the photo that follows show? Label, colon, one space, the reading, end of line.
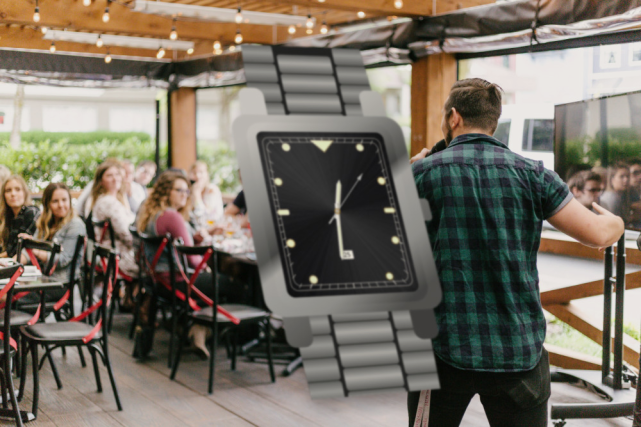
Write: 12:31:07
